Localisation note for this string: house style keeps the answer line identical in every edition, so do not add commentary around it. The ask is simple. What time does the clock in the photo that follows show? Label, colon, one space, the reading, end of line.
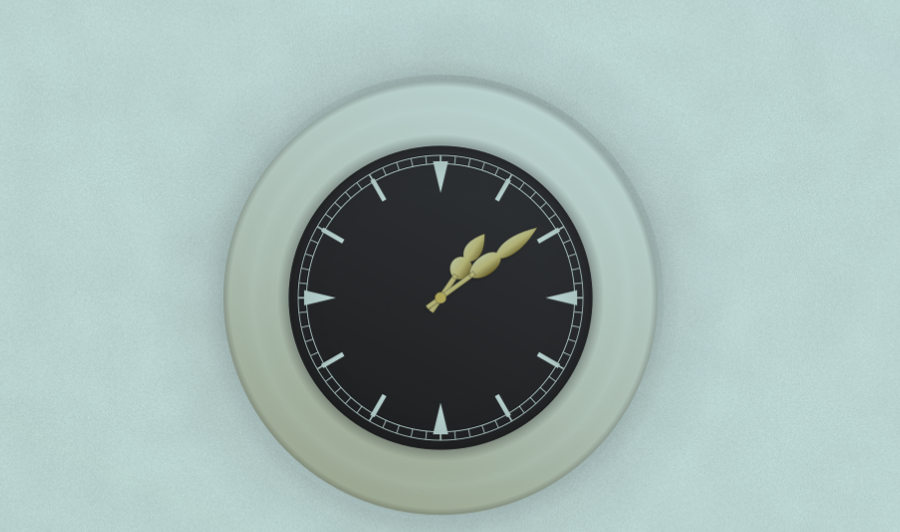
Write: 1:09
